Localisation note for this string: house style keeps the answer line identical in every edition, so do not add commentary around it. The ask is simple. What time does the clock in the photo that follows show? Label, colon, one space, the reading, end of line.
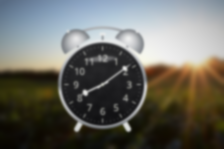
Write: 8:09
